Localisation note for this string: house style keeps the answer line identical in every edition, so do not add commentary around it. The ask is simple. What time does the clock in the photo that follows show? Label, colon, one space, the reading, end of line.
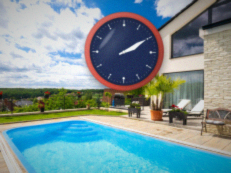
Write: 2:10
